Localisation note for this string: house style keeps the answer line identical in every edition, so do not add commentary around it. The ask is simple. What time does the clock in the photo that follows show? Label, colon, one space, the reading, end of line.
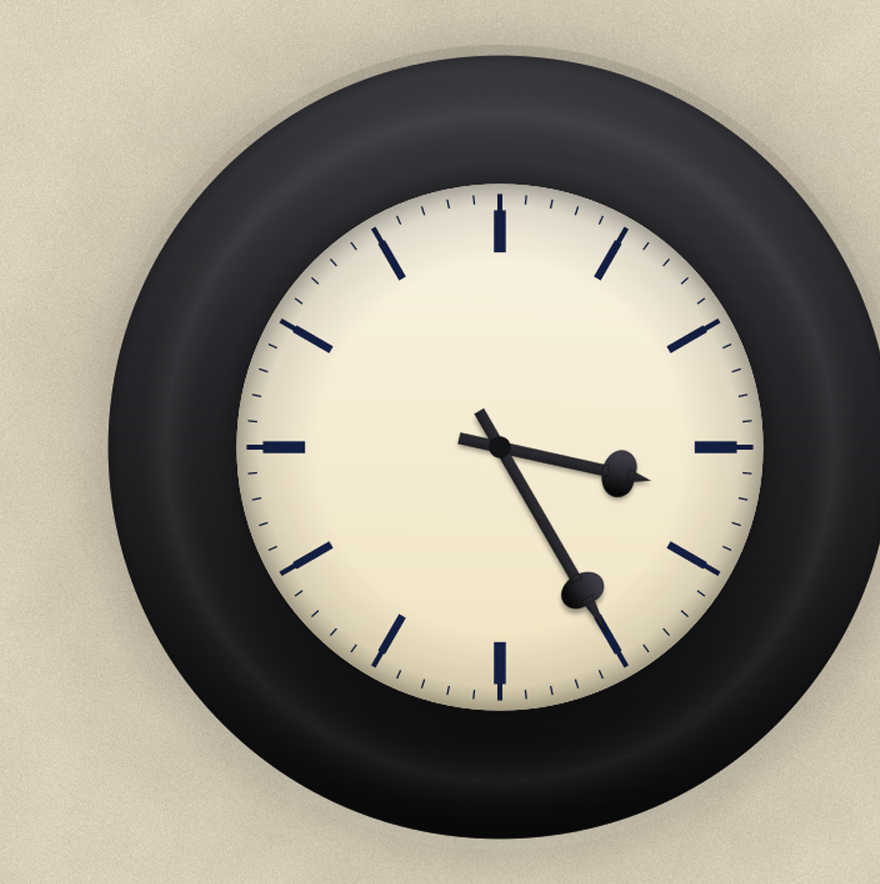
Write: 3:25
